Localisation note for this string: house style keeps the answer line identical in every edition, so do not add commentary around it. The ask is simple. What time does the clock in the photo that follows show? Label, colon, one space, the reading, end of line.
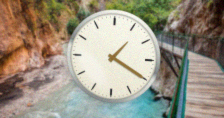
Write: 1:20
